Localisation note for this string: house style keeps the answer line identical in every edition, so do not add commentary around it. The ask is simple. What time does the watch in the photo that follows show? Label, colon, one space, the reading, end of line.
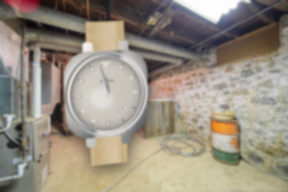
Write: 11:58
